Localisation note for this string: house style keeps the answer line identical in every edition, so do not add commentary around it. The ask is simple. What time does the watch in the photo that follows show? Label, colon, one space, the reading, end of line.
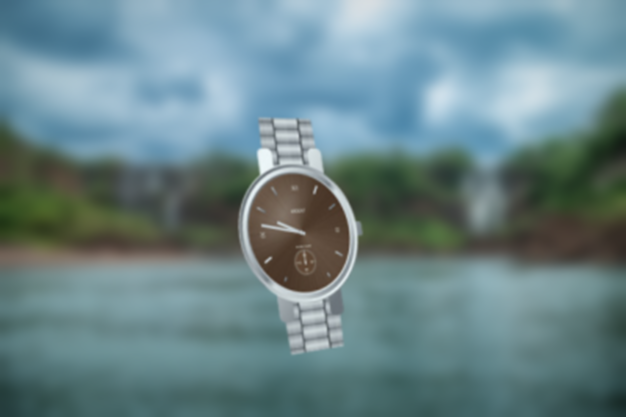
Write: 9:47
